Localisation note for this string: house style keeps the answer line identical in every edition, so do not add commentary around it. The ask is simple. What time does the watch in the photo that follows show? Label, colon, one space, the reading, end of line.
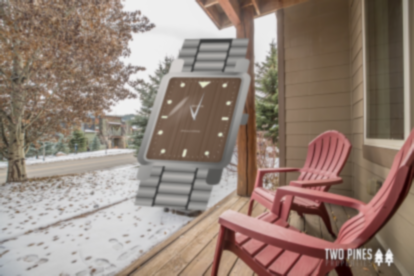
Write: 11:01
